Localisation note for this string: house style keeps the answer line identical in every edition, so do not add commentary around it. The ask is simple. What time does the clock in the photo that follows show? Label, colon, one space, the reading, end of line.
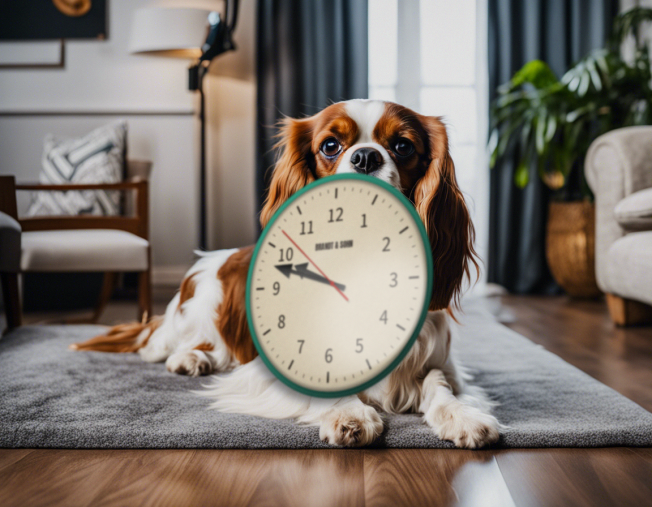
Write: 9:47:52
